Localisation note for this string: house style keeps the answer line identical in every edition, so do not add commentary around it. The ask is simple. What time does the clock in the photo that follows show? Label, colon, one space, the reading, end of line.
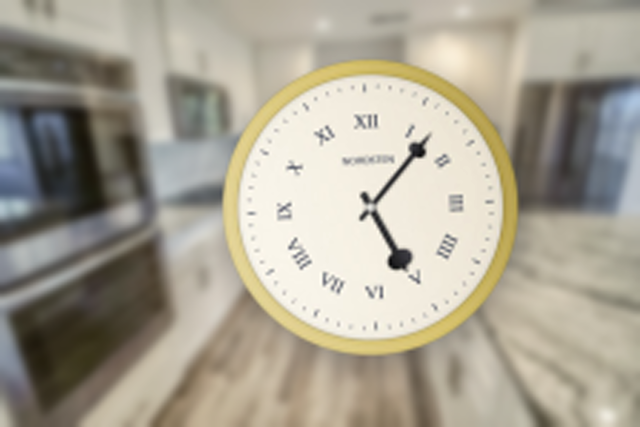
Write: 5:07
